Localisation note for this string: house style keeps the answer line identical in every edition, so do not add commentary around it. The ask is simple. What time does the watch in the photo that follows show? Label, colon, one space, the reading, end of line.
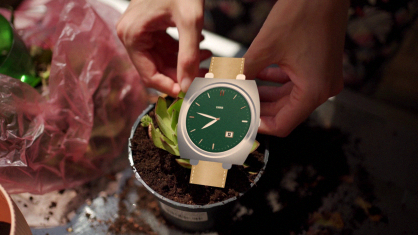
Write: 7:47
